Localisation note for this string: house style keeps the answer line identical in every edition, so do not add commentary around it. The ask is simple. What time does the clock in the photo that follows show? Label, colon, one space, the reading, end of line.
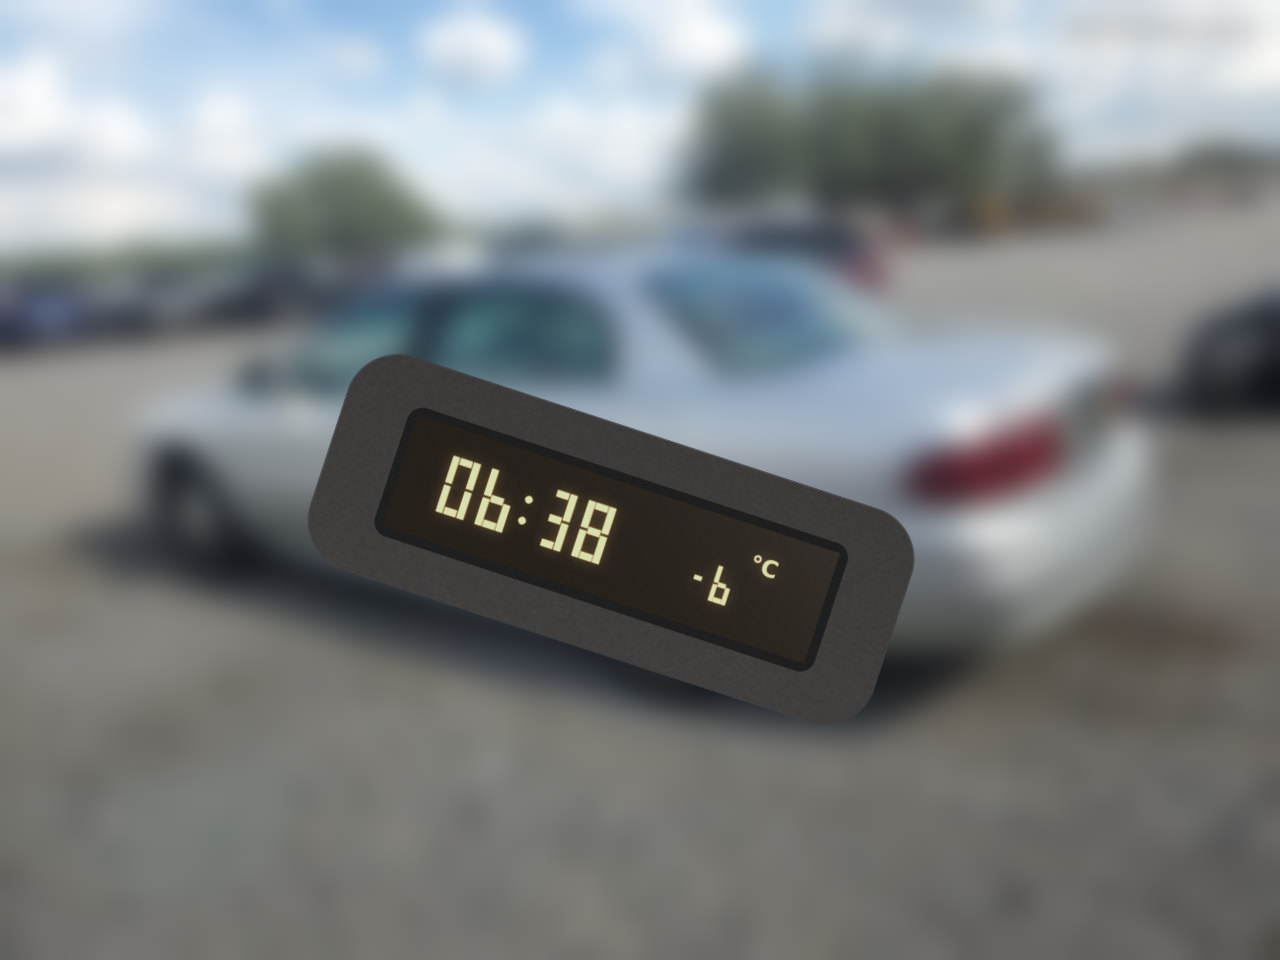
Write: 6:38
